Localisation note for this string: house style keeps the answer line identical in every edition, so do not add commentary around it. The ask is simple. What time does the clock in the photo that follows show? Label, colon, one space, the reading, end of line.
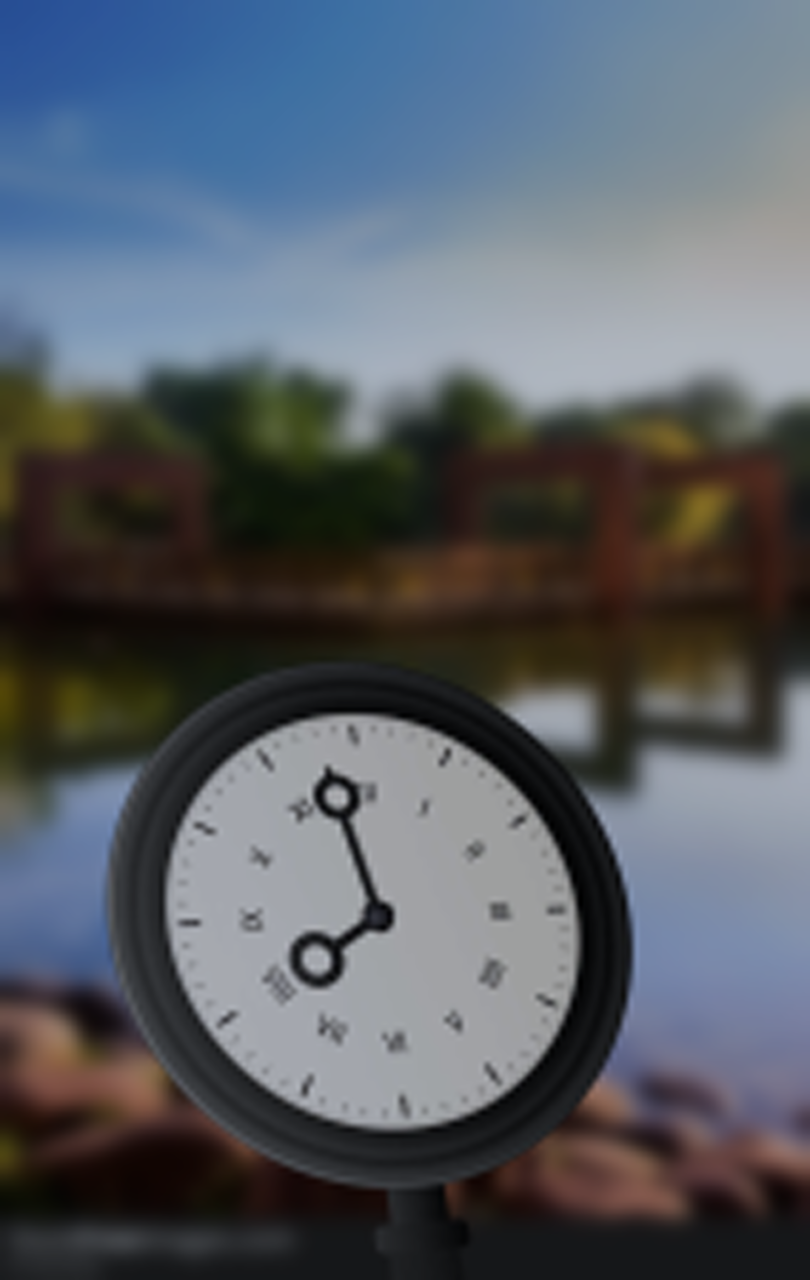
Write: 7:58
